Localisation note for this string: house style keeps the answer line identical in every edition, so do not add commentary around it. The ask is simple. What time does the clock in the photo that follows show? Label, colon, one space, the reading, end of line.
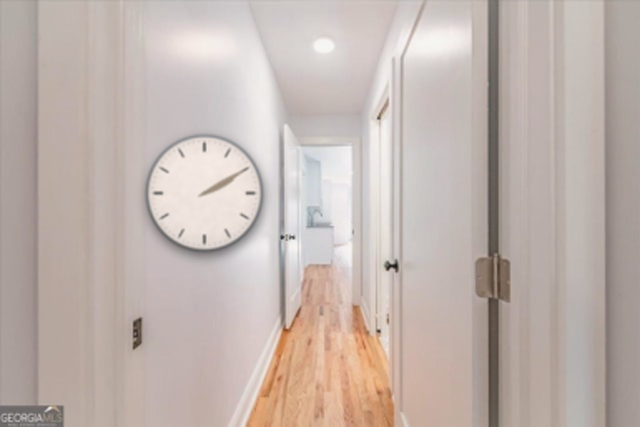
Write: 2:10
